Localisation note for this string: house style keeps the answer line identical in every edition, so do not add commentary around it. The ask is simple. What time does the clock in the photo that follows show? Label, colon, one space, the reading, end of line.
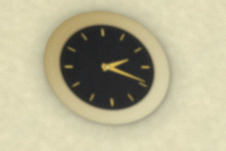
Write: 2:19
